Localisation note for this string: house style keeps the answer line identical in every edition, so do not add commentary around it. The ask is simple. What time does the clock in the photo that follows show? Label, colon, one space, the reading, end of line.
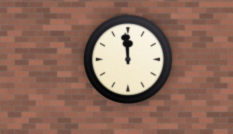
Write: 11:59
